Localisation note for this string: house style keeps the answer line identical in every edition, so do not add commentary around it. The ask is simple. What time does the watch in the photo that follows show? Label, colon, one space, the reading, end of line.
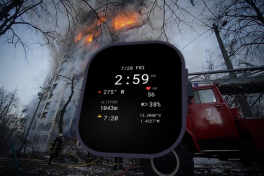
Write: 2:59
